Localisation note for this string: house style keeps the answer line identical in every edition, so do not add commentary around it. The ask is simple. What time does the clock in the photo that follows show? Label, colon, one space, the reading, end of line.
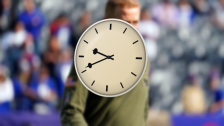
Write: 9:41
